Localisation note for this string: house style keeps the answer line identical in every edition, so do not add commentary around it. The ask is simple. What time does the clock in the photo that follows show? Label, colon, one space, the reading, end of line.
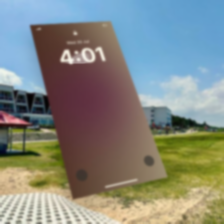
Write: 4:01
